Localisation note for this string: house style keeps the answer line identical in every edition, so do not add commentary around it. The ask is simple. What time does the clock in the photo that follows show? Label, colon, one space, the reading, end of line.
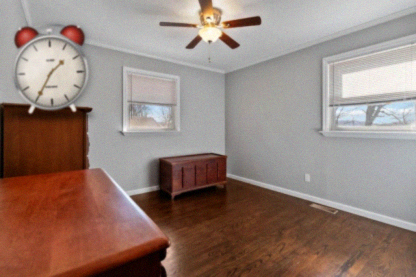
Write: 1:35
